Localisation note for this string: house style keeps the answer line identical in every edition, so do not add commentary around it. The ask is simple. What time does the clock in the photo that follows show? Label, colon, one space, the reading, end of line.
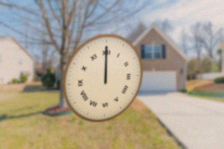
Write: 12:00
